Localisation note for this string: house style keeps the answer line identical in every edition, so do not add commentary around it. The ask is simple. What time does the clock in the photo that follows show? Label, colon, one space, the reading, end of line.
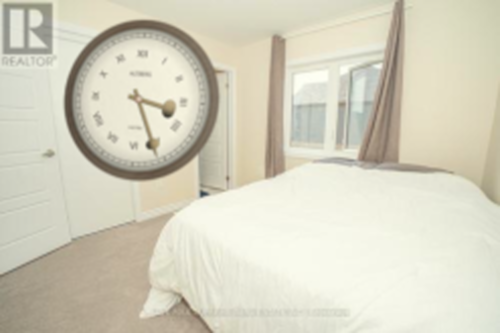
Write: 3:26
